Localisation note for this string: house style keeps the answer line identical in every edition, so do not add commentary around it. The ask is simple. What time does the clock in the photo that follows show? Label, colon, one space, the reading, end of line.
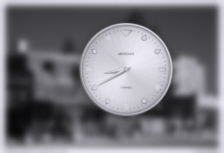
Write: 8:40
